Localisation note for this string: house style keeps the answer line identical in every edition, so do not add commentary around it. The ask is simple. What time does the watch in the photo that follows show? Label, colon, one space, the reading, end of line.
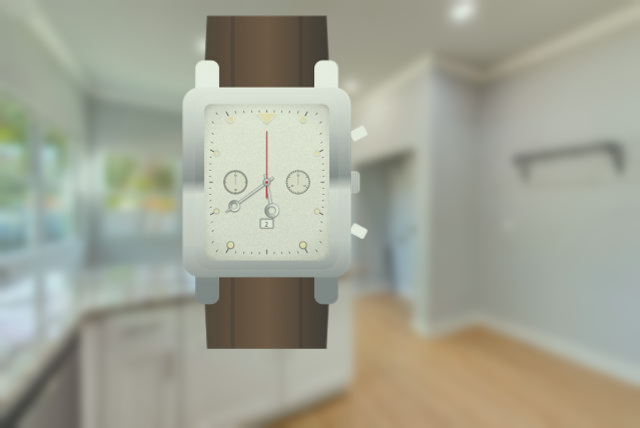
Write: 5:39
